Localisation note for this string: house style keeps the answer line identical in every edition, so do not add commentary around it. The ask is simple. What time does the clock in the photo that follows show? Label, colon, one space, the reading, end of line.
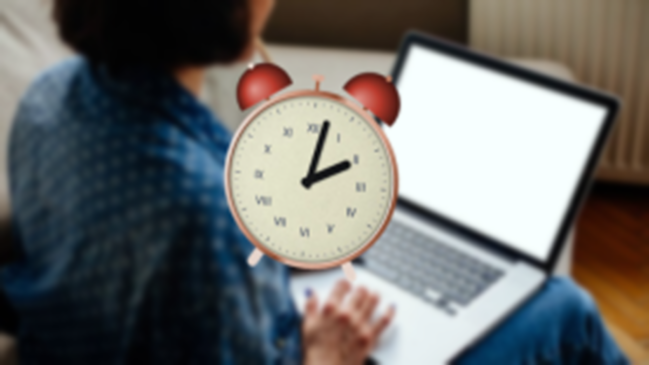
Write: 2:02
